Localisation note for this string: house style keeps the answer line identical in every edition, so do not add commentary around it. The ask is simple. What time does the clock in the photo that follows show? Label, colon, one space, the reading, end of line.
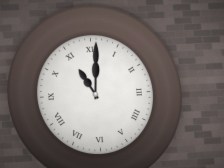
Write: 11:01
